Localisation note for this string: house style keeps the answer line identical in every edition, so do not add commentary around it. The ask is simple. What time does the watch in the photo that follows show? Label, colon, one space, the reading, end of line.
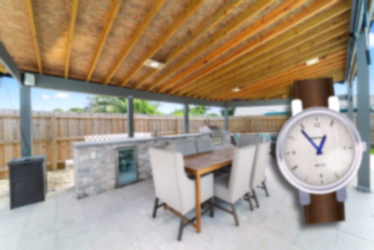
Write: 12:54
